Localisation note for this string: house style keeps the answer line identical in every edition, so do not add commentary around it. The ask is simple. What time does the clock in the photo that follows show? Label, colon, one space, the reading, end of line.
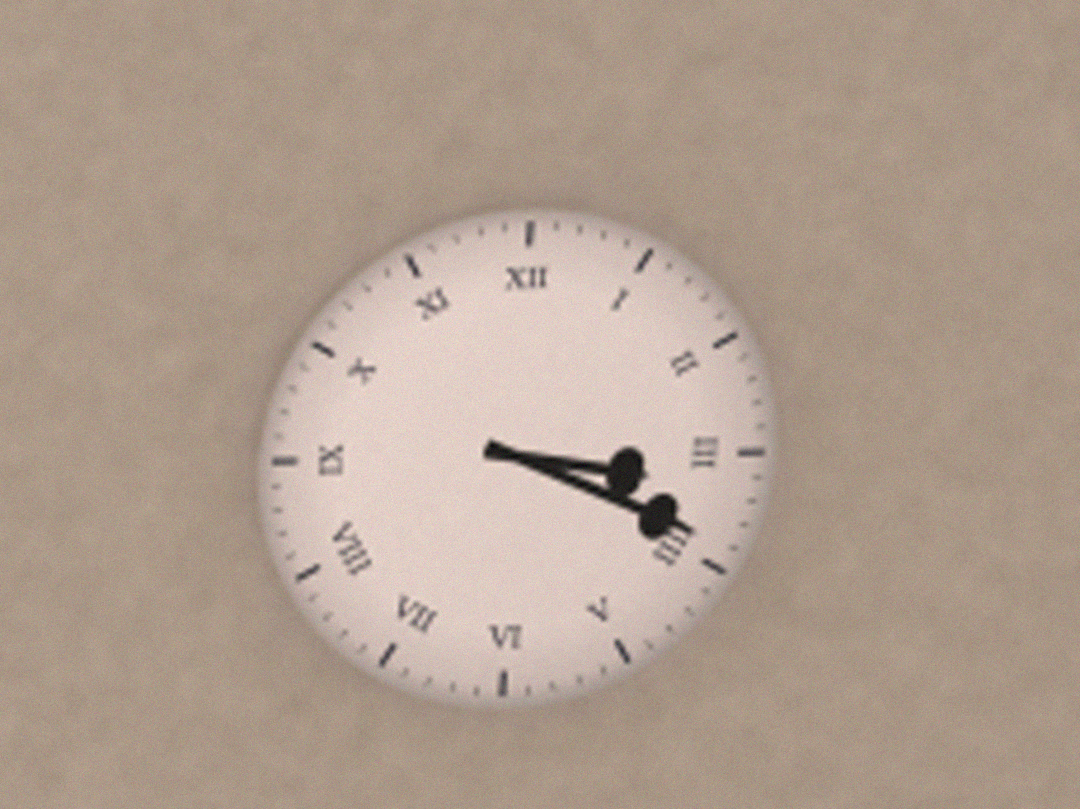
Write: 3:19
